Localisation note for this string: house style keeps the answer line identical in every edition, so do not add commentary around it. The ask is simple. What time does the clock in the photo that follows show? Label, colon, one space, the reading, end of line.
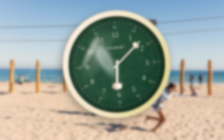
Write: 6:08
